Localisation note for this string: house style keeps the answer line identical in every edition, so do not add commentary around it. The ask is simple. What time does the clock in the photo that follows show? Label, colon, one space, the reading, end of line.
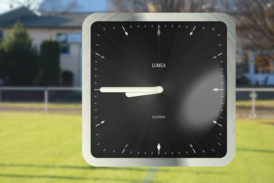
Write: 8:45
